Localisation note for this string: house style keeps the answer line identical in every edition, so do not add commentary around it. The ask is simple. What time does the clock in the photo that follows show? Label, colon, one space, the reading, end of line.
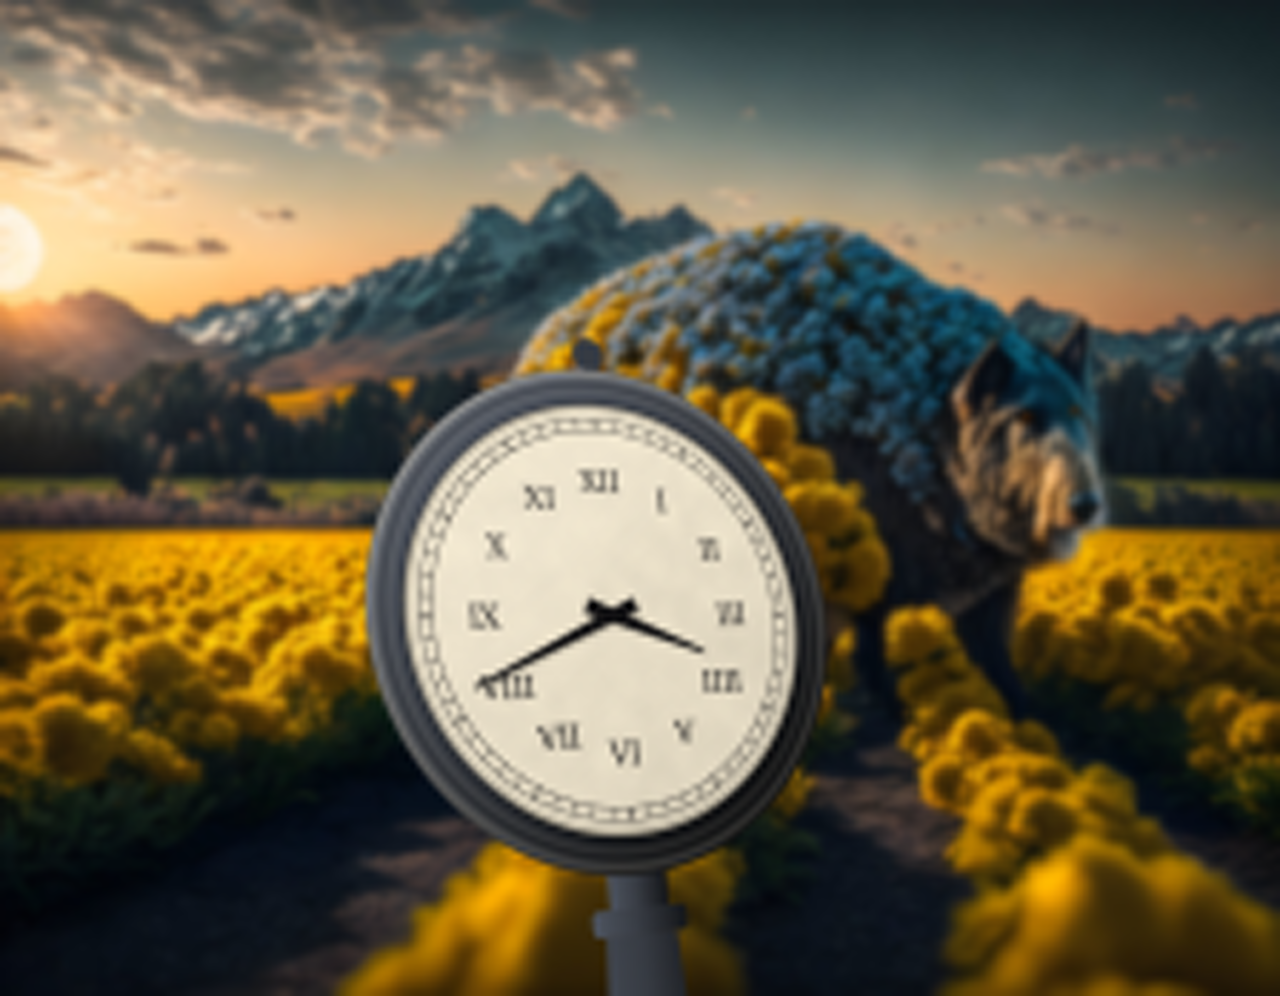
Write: 3:41
